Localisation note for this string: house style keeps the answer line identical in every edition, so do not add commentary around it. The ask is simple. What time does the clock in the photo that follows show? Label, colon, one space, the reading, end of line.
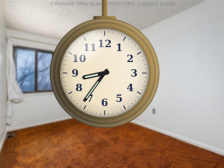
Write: 8:36
